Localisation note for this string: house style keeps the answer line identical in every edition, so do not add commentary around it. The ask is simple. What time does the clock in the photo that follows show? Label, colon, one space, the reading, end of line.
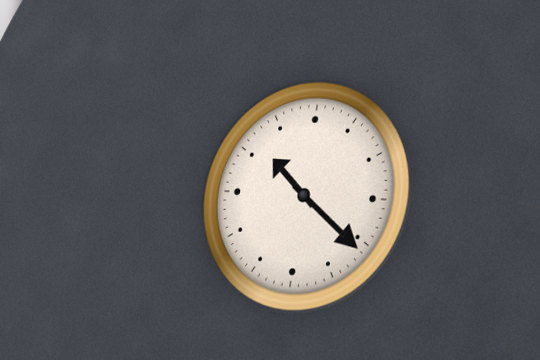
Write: 10:21
